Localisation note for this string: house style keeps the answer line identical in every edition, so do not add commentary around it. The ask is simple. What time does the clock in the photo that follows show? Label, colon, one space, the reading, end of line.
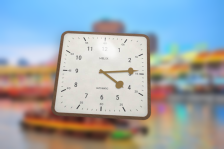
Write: 4:14
